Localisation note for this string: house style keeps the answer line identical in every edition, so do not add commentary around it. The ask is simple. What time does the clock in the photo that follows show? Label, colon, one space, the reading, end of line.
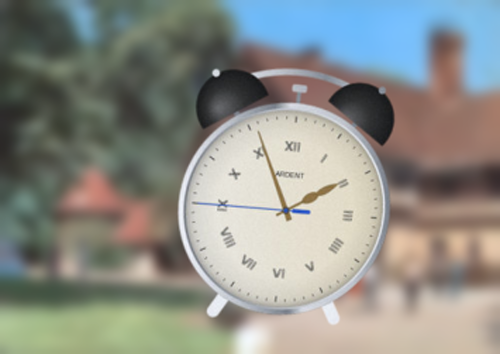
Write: 1:55:45
